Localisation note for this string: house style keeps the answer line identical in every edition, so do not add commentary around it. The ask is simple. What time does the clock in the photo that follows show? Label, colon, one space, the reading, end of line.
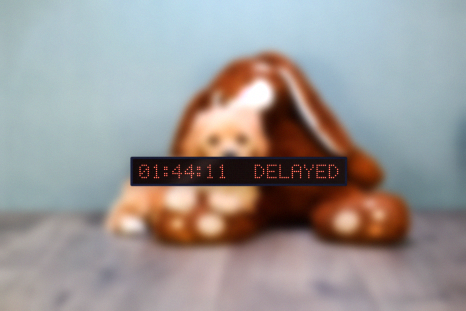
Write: 1:44:11
